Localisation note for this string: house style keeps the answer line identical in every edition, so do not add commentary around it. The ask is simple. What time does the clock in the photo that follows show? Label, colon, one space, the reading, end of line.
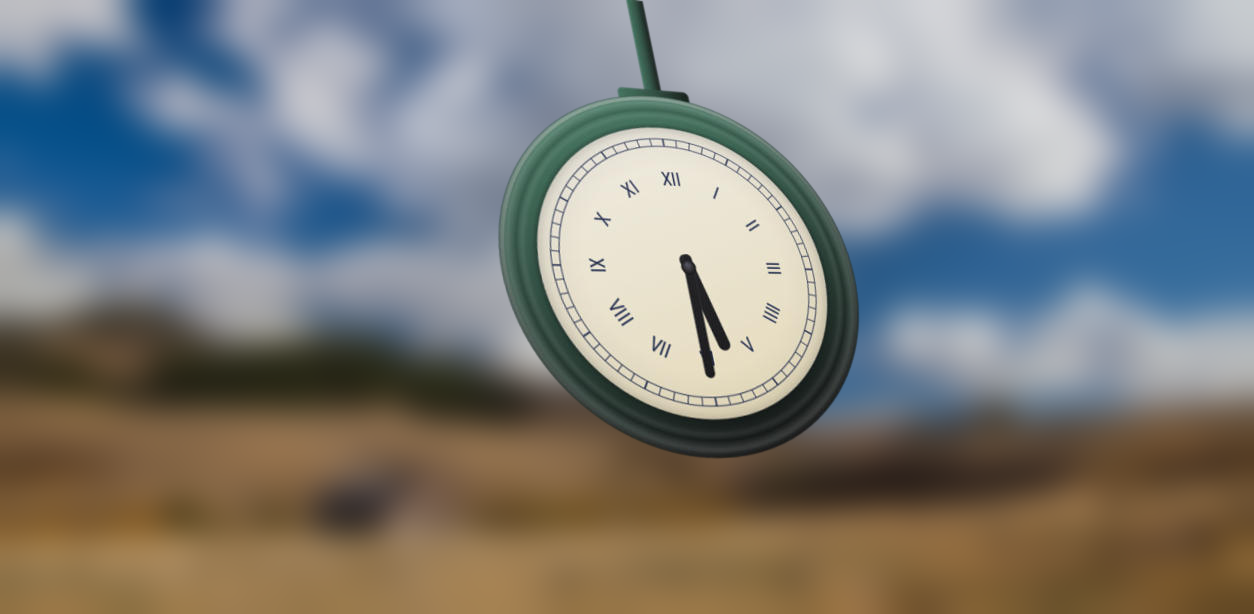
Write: 5:30
